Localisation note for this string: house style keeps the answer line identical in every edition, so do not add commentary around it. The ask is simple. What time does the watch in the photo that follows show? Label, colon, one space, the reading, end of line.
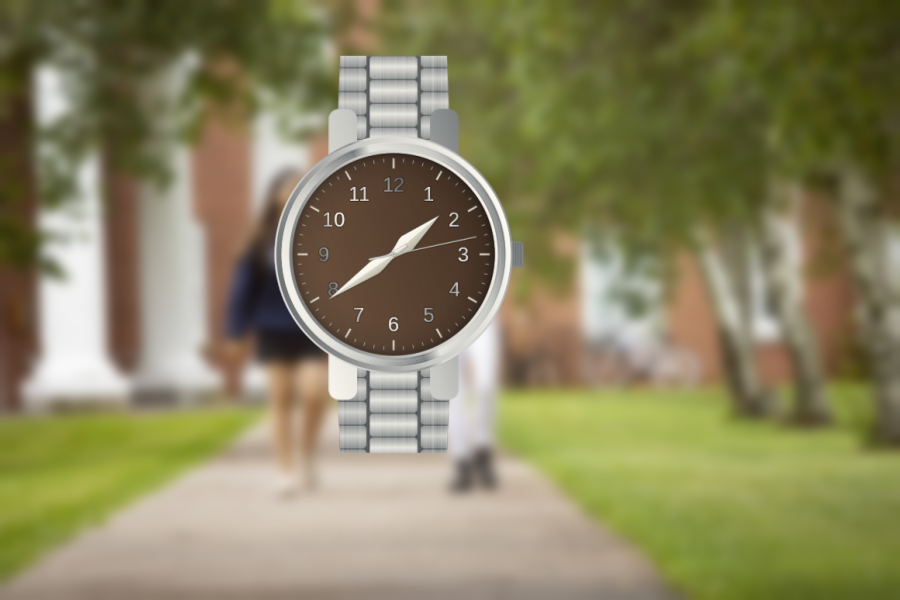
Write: 1:39:13
